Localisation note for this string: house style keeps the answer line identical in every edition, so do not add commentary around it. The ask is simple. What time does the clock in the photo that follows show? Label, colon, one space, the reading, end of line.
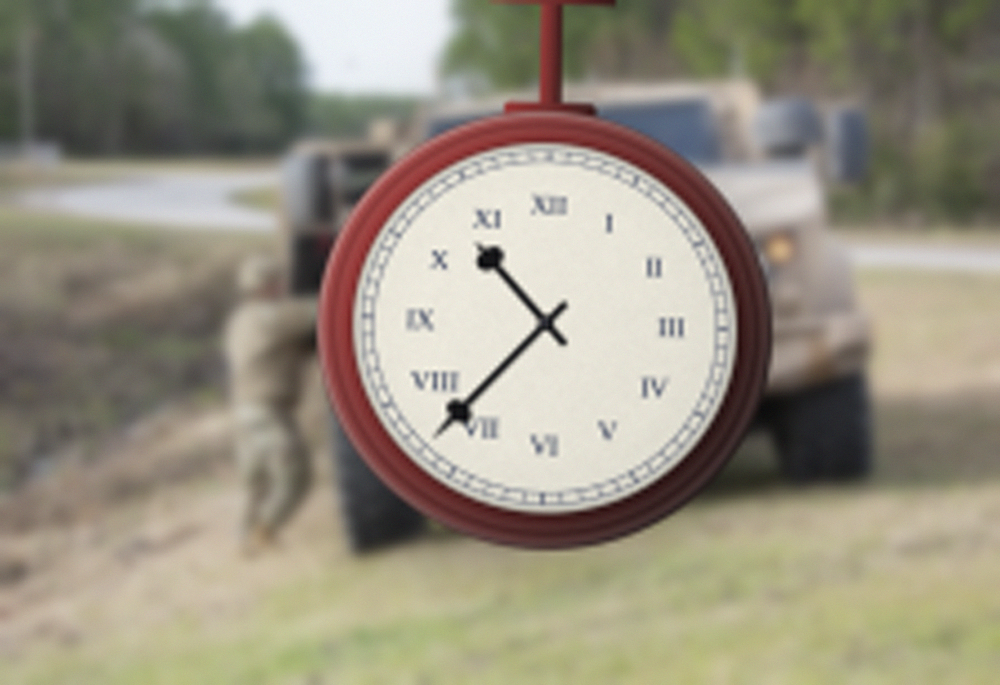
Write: 10:37
